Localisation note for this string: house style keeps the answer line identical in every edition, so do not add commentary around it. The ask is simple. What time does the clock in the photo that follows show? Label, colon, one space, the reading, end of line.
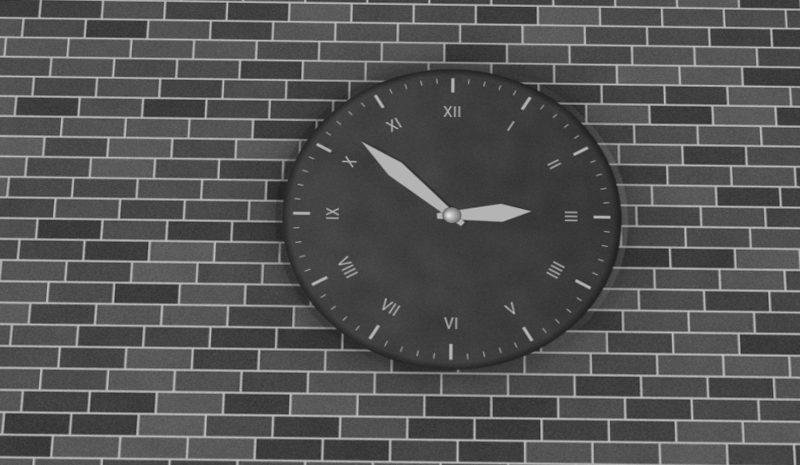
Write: 2:52
